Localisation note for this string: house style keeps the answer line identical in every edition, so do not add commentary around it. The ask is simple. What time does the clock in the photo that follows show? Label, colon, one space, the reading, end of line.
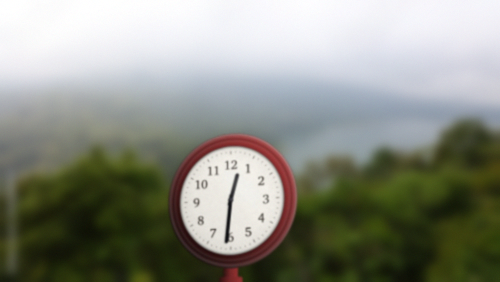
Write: 12:31
